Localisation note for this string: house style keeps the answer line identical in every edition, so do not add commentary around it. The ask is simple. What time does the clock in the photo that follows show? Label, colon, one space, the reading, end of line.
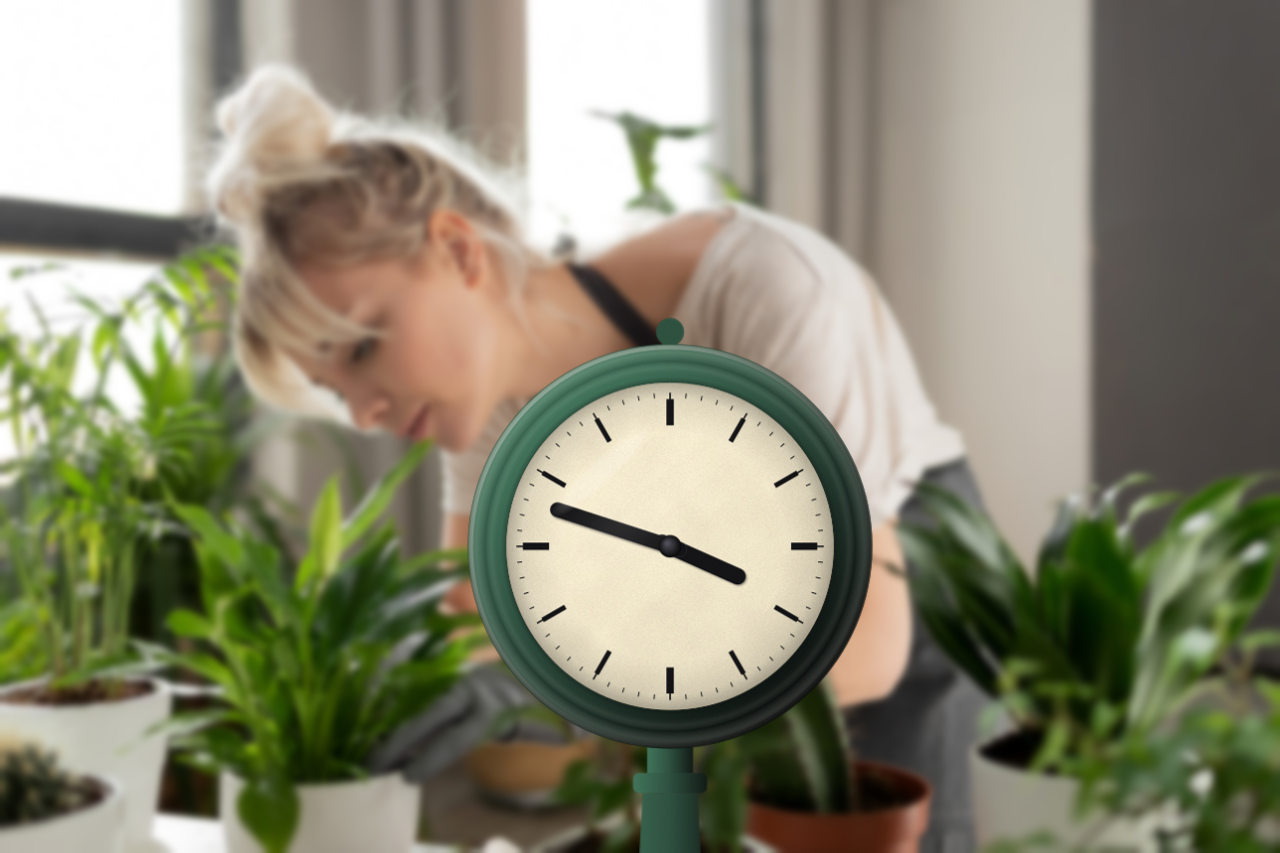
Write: 3:48
